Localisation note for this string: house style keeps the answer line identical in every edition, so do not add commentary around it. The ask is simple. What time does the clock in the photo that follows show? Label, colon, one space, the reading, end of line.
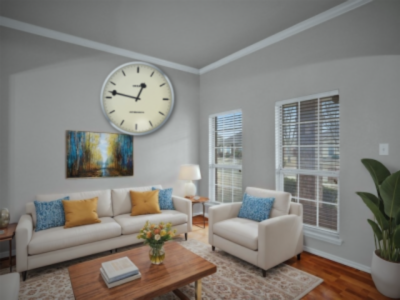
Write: 12:47
